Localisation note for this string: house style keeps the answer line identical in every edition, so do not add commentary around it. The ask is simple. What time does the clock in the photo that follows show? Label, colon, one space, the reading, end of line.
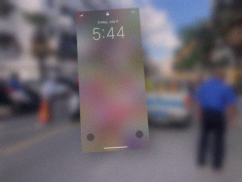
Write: 5:44
